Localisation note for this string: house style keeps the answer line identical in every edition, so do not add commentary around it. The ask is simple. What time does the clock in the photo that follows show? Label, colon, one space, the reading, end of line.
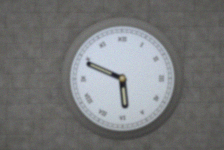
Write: 5:49
